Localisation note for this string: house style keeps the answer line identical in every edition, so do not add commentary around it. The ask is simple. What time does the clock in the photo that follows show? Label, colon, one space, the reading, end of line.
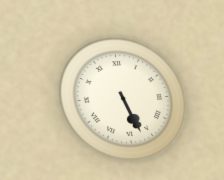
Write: 5:27
